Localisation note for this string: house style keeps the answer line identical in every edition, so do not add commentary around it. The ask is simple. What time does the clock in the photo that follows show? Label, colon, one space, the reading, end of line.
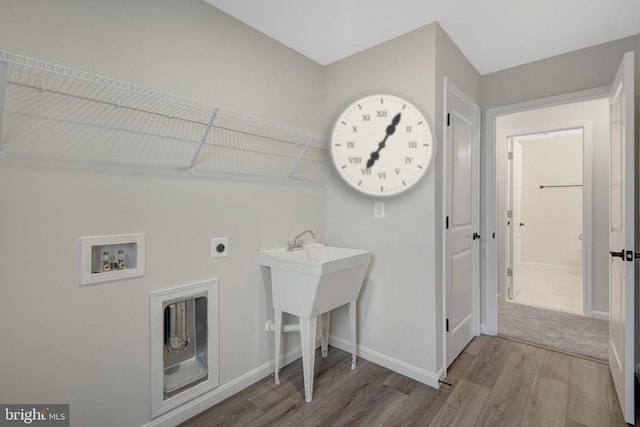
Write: 7:05
